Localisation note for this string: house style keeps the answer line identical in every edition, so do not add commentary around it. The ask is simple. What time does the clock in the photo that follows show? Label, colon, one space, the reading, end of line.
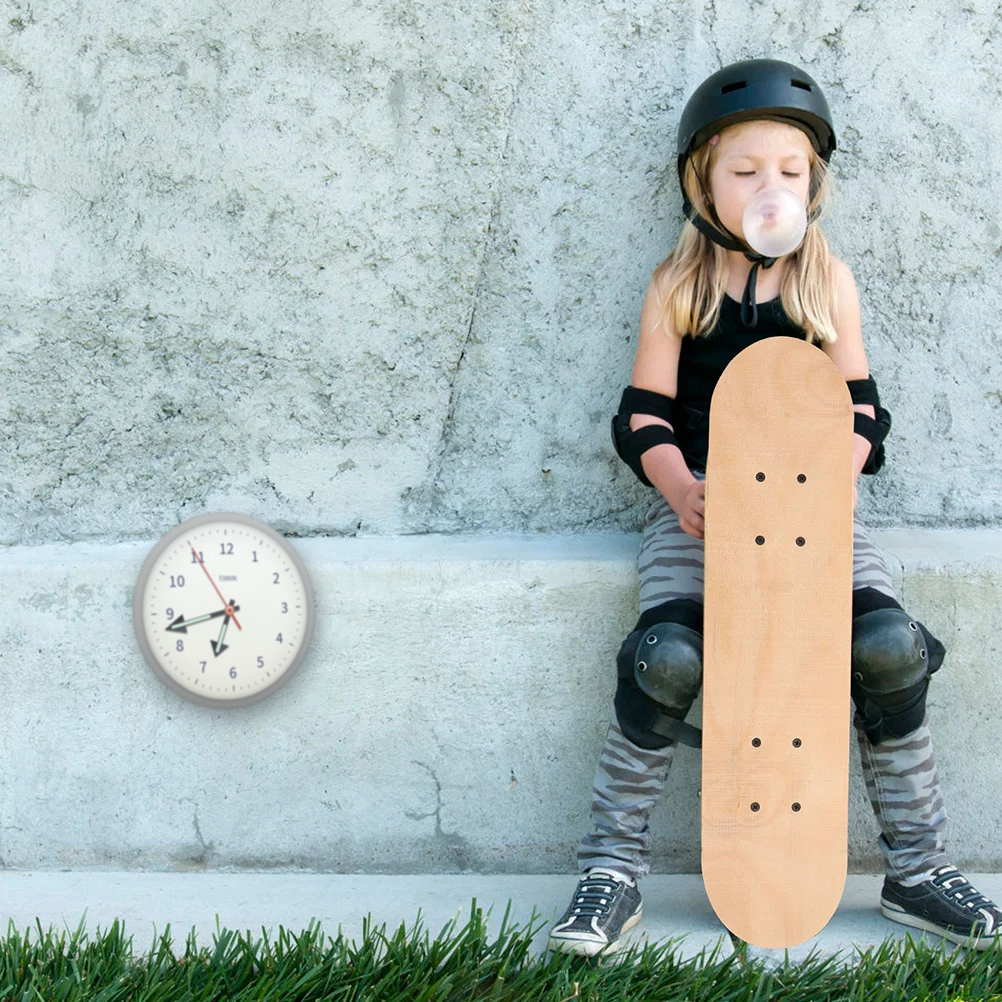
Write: 6:42:55
